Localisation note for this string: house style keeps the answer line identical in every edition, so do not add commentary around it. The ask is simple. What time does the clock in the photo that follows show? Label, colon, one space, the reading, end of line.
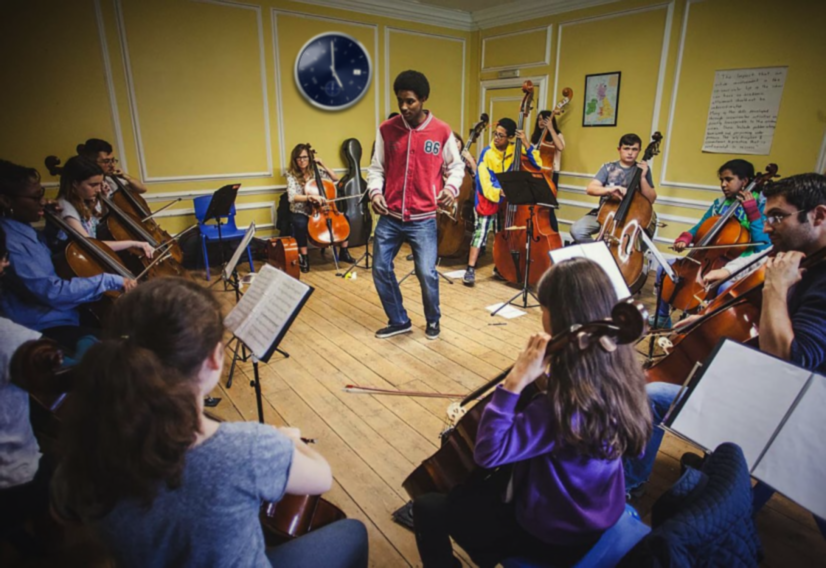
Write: 4:59
